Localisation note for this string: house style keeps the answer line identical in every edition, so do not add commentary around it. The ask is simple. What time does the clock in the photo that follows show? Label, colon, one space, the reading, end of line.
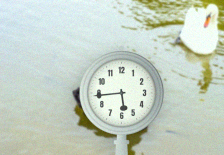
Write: 5:44
